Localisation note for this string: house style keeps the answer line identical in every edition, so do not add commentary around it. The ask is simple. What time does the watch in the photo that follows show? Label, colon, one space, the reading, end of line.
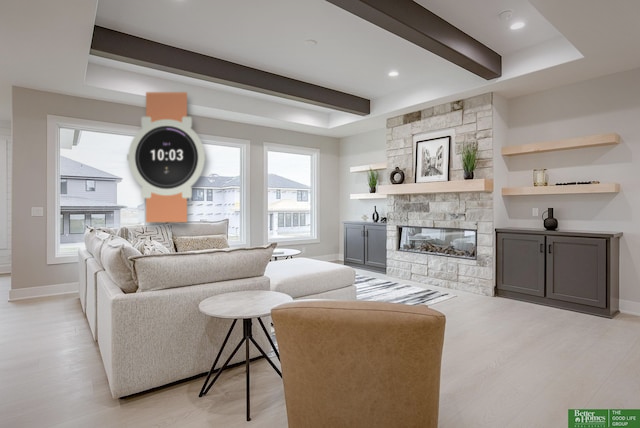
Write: 10:03
